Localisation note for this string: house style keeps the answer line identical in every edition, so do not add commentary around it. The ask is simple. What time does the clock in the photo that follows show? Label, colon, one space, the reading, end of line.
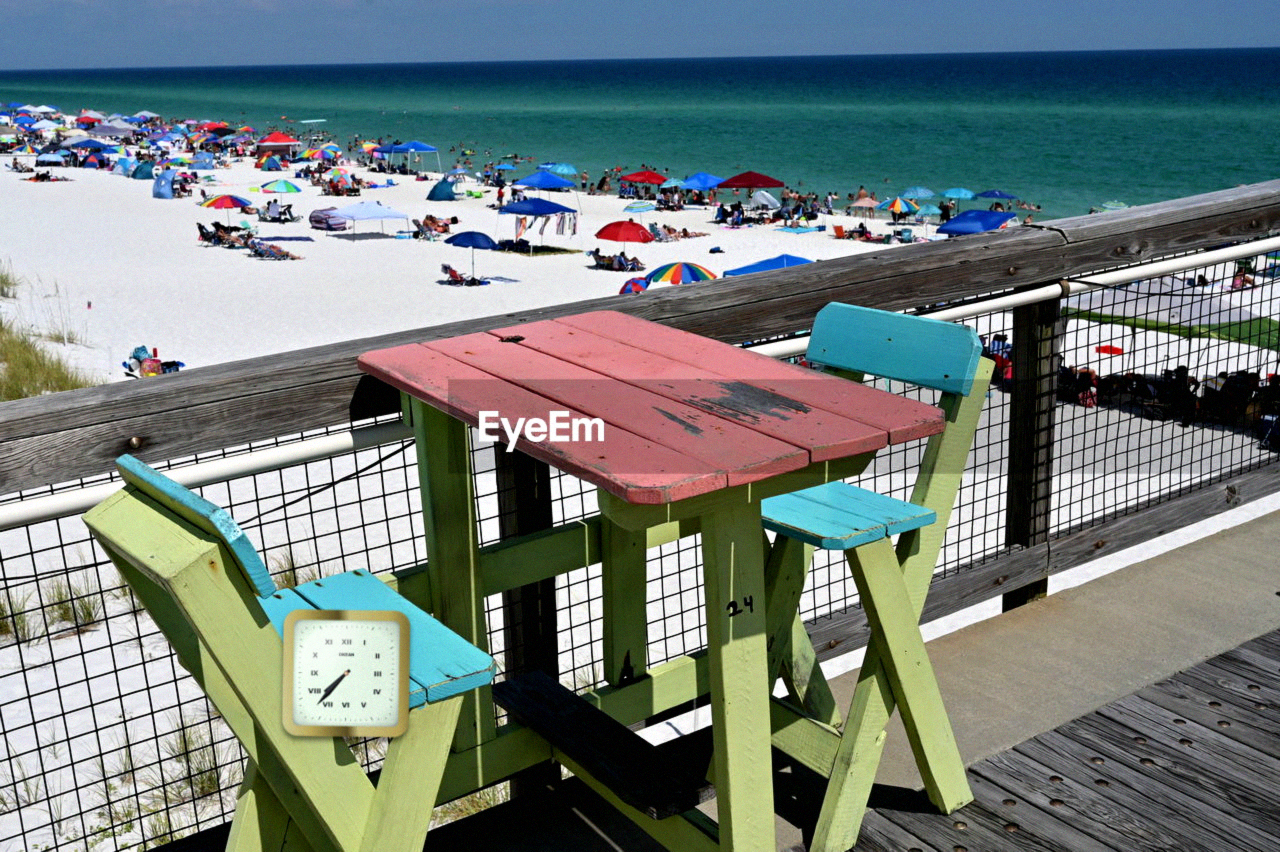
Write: 7:37
